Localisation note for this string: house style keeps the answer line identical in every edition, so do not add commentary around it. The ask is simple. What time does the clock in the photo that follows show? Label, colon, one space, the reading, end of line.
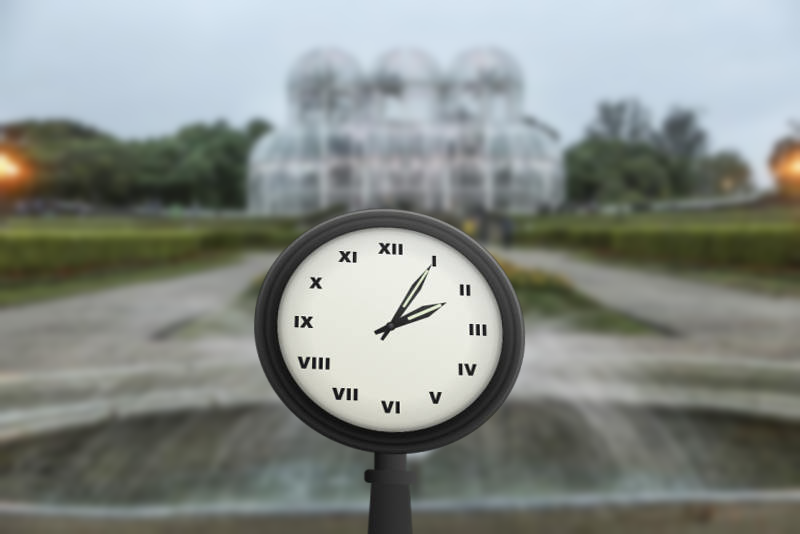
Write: 2:05
